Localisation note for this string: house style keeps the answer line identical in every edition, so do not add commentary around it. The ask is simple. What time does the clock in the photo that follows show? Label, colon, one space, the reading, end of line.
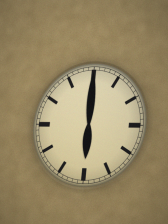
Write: 6:00
